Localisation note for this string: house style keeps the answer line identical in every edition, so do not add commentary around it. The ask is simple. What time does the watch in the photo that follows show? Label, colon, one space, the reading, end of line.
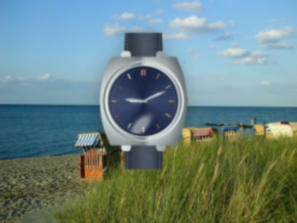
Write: 9:11
